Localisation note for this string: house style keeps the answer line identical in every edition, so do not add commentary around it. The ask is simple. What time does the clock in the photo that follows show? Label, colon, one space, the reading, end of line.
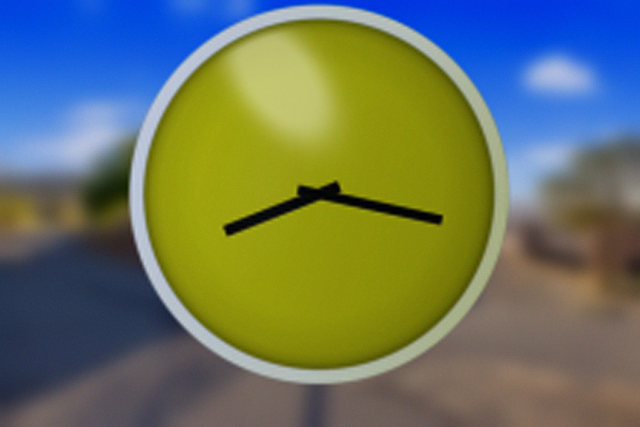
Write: 8:17
